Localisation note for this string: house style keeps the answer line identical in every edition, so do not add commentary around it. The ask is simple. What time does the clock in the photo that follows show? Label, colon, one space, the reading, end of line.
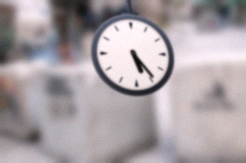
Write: 5:24
